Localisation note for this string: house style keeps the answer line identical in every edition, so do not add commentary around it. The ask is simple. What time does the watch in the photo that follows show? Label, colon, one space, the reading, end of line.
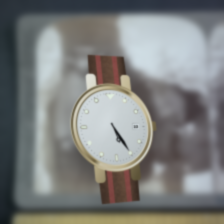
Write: 5:25
